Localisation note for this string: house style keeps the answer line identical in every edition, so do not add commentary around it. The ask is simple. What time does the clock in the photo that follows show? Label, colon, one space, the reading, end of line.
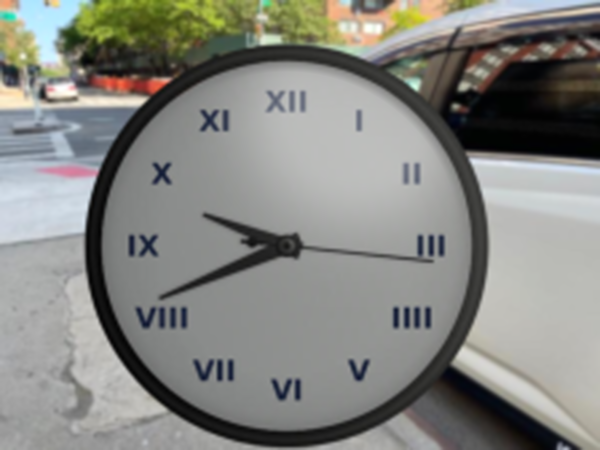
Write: 9:41:16
